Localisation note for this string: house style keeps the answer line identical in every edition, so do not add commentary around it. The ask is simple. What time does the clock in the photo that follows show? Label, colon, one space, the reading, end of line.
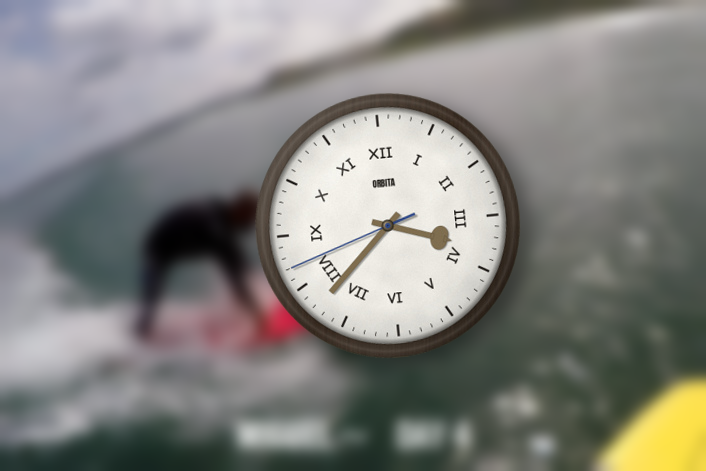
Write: 3:37:42
